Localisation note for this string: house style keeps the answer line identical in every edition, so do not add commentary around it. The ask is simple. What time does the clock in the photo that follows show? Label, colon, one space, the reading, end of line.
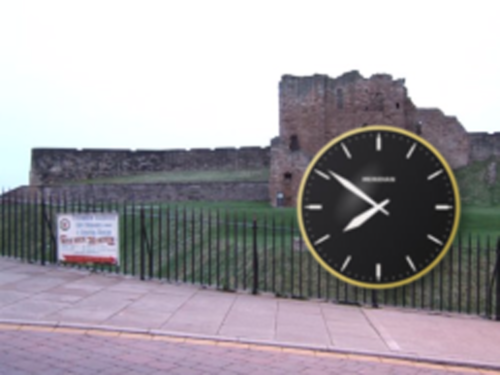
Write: 7:51
